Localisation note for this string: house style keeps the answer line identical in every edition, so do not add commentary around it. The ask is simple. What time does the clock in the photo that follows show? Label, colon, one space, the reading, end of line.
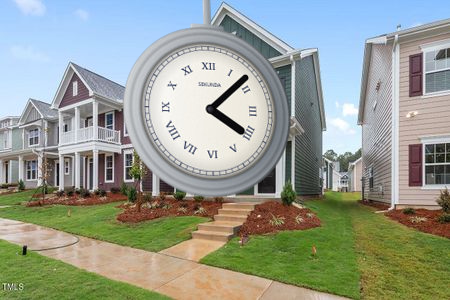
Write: 4:08
